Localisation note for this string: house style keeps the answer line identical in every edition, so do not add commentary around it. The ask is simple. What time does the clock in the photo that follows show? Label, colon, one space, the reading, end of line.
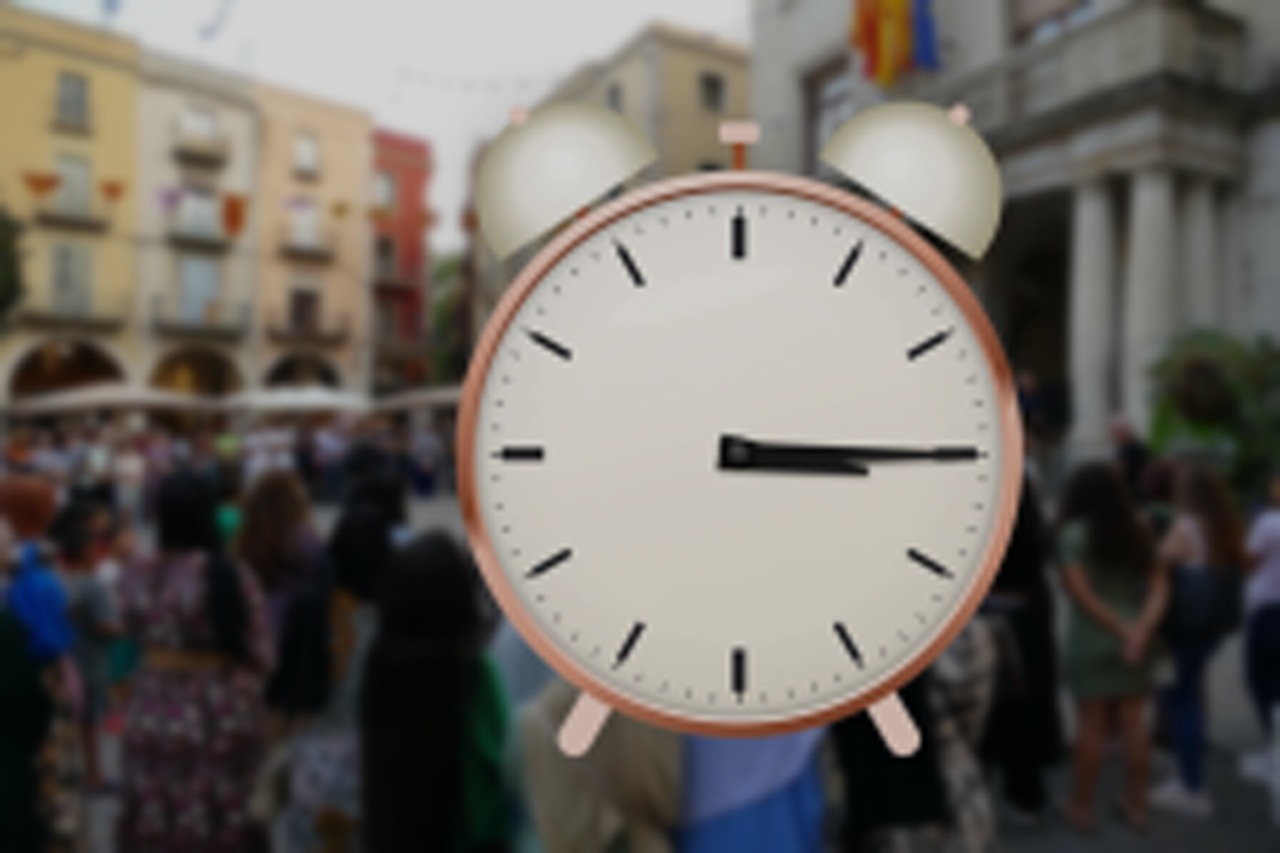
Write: 3:15
